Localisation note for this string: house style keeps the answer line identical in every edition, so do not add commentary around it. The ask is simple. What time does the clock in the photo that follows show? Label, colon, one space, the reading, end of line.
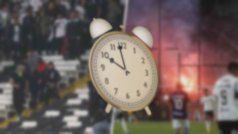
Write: 9:58
